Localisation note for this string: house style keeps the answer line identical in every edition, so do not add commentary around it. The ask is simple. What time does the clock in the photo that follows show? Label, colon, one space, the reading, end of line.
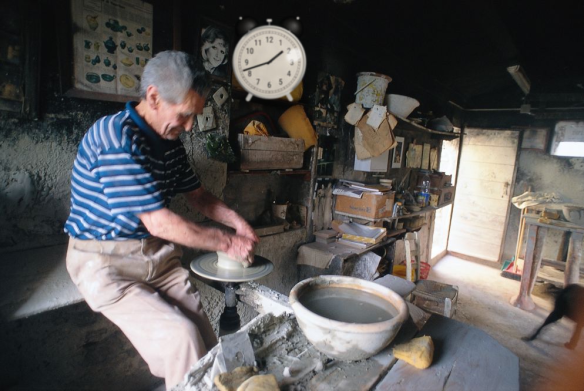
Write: 1:42
